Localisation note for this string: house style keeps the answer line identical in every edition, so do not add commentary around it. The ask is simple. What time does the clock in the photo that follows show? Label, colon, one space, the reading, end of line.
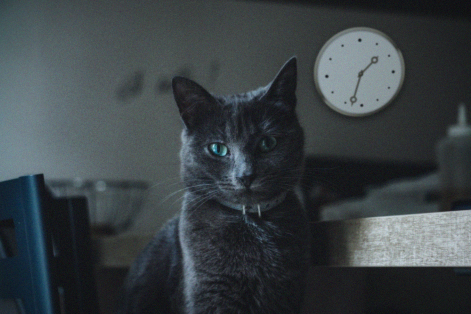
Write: 1:33
